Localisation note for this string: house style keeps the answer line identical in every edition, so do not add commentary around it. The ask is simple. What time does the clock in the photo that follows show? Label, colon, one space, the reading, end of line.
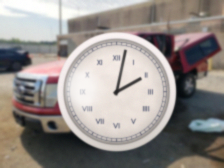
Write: 2:02
